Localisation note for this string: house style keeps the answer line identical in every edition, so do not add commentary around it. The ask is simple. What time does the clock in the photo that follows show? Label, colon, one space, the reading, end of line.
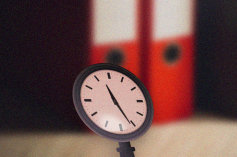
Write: 11:26
